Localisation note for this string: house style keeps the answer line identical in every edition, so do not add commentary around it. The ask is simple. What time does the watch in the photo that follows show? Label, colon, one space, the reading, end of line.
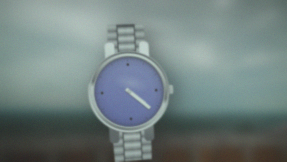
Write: 4:22
